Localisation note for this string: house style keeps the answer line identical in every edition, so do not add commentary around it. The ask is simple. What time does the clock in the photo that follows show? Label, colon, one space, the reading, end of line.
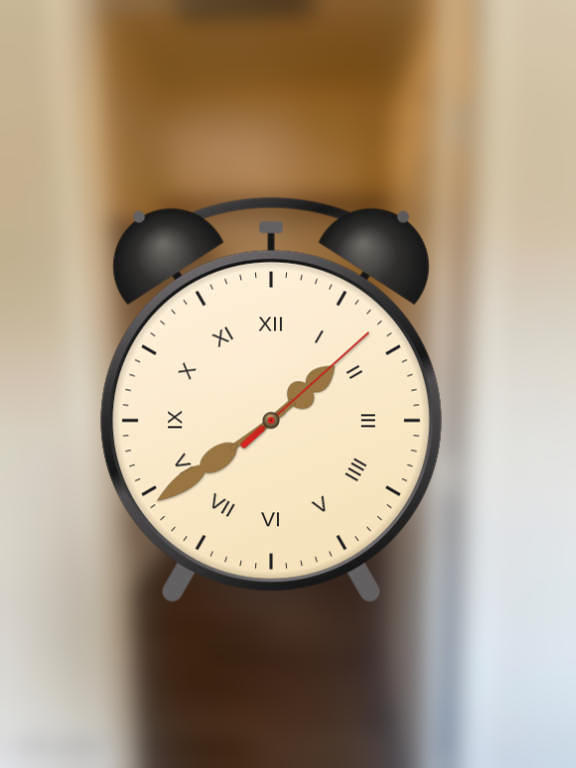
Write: 1:39:08
